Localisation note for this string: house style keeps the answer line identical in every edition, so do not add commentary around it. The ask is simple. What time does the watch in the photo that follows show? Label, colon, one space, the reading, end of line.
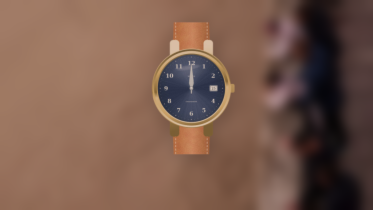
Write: 12:00
